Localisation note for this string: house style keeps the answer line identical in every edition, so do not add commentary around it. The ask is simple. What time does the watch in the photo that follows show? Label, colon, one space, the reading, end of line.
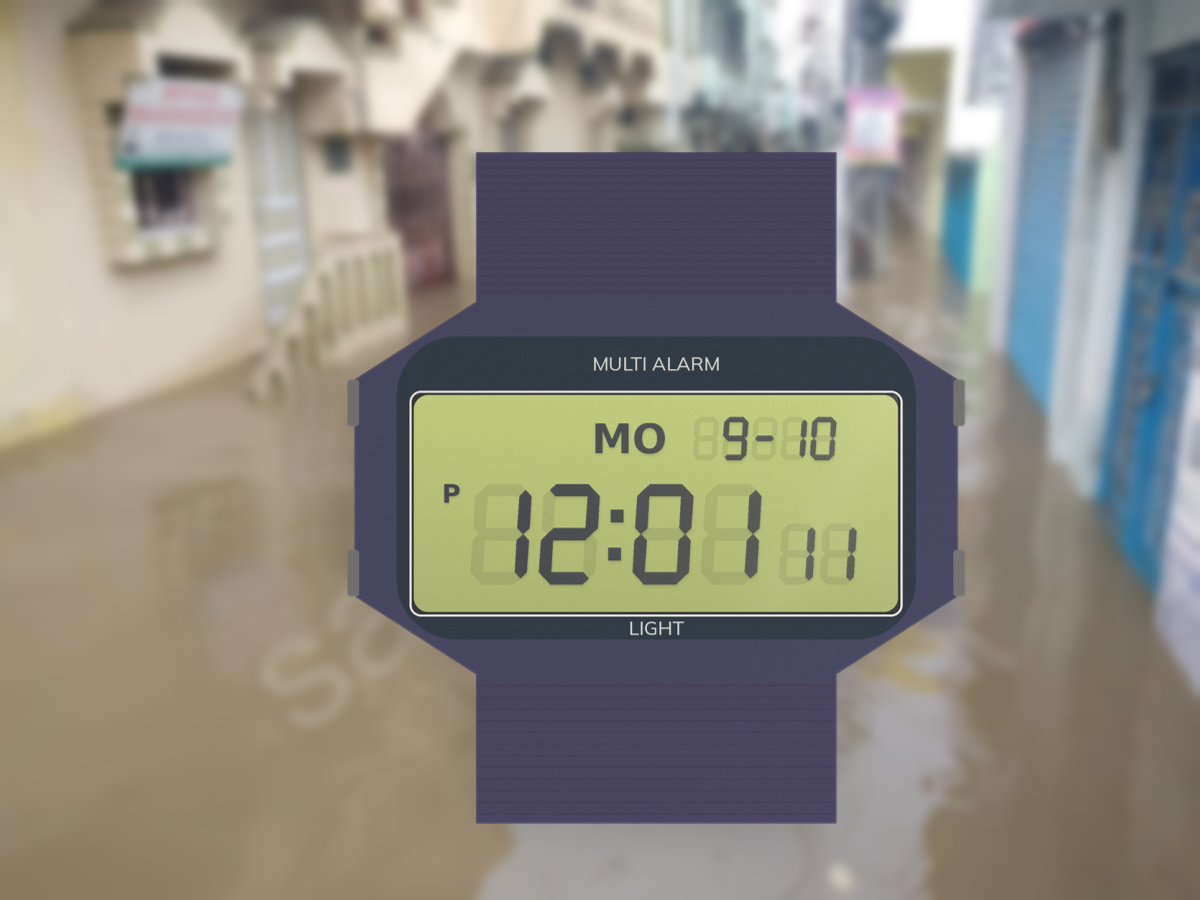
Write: 12:01:11
